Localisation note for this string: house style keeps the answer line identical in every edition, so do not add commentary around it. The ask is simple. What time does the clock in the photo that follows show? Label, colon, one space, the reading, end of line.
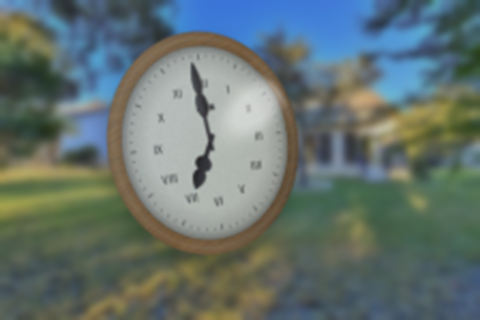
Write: 6:59
